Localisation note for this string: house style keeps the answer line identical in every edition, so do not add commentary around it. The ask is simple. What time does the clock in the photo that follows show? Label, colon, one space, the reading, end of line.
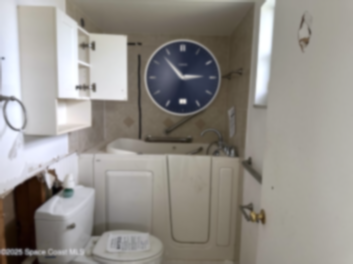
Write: 2:53
